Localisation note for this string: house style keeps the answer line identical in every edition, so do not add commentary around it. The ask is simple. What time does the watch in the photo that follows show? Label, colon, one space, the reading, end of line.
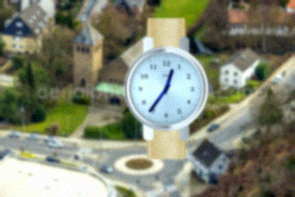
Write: 12:36
